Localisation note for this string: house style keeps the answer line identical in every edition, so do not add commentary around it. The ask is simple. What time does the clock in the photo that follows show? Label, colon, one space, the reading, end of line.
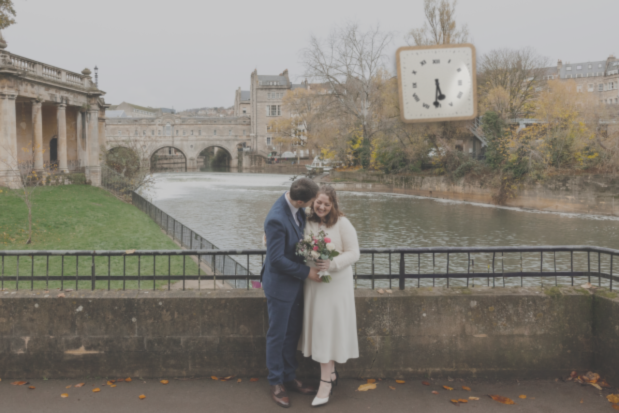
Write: 5:31
